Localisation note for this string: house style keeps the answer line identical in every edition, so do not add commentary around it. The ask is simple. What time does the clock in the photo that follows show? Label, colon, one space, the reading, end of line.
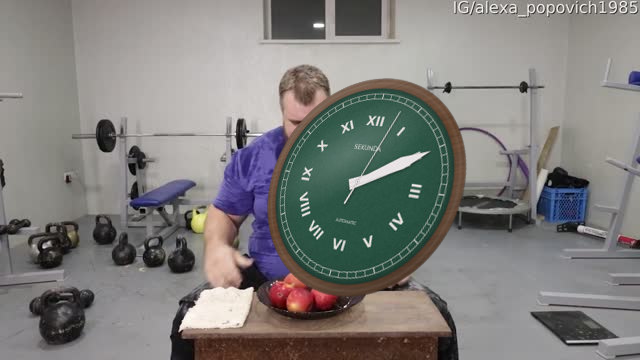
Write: 2:10:03
